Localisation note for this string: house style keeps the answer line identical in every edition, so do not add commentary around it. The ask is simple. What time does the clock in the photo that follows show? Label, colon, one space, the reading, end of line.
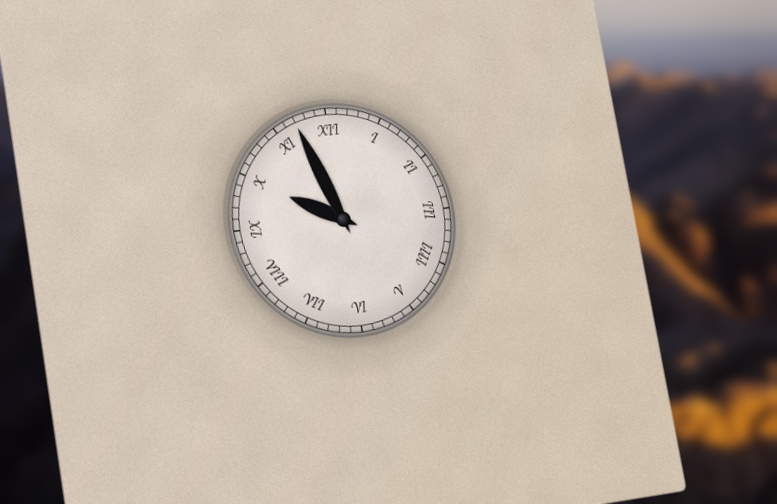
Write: 9:57
